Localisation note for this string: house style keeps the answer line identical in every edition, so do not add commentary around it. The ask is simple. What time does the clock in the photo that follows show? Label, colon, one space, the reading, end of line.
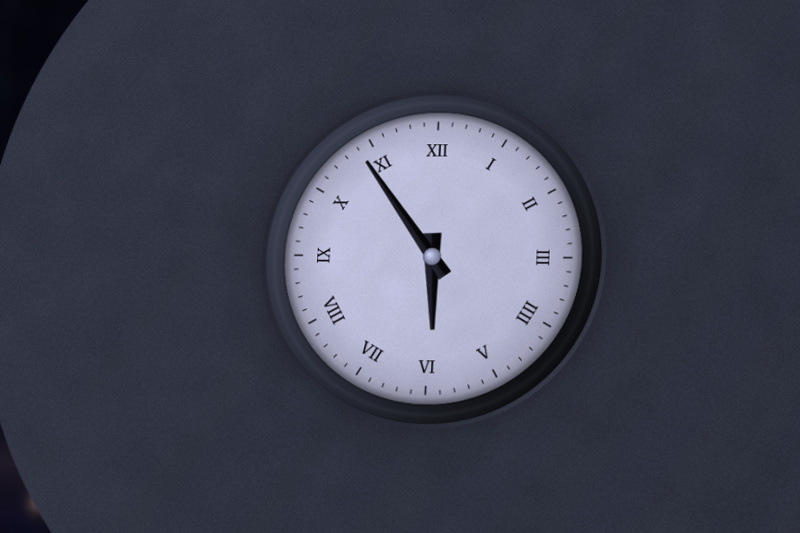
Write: 5:54
